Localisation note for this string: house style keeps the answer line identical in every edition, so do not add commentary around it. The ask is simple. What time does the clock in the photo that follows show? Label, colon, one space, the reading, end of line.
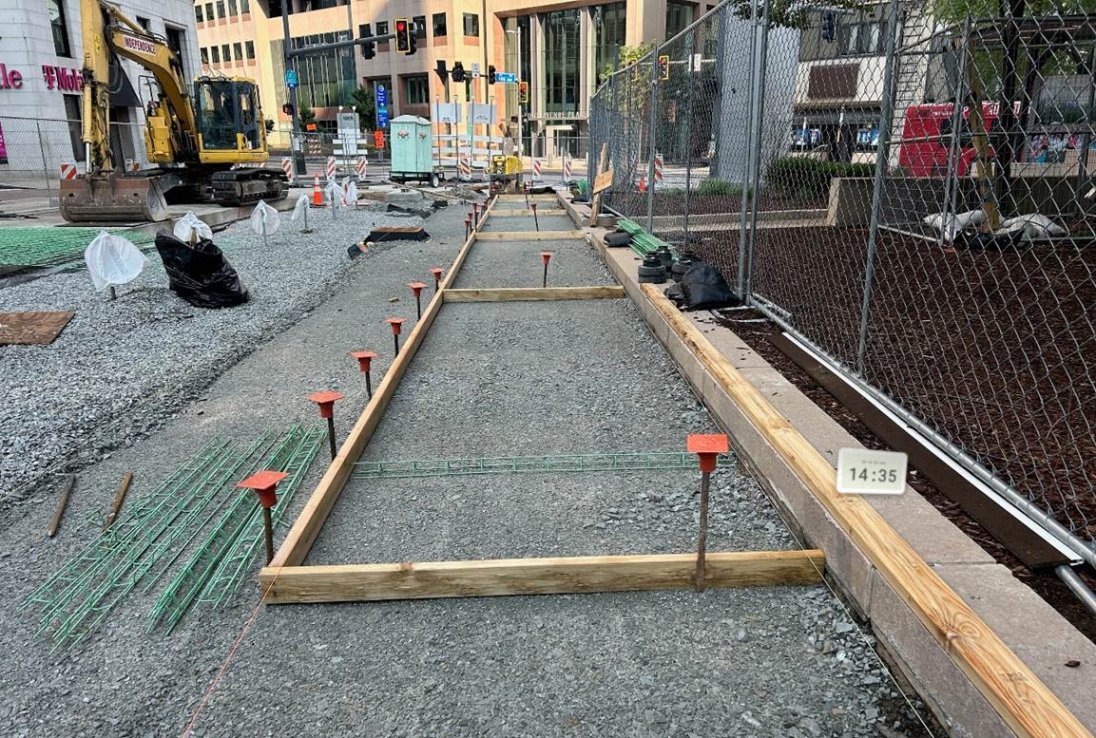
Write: 14:35
